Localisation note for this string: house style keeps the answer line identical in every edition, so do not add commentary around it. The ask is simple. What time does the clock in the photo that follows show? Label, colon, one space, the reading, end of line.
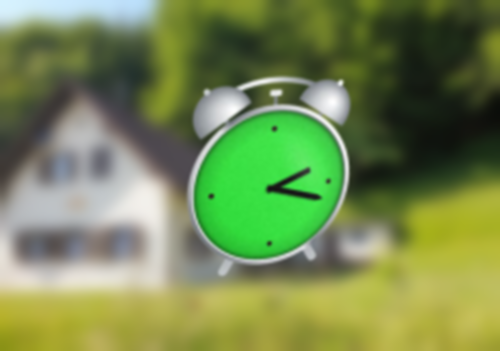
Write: 2:18
